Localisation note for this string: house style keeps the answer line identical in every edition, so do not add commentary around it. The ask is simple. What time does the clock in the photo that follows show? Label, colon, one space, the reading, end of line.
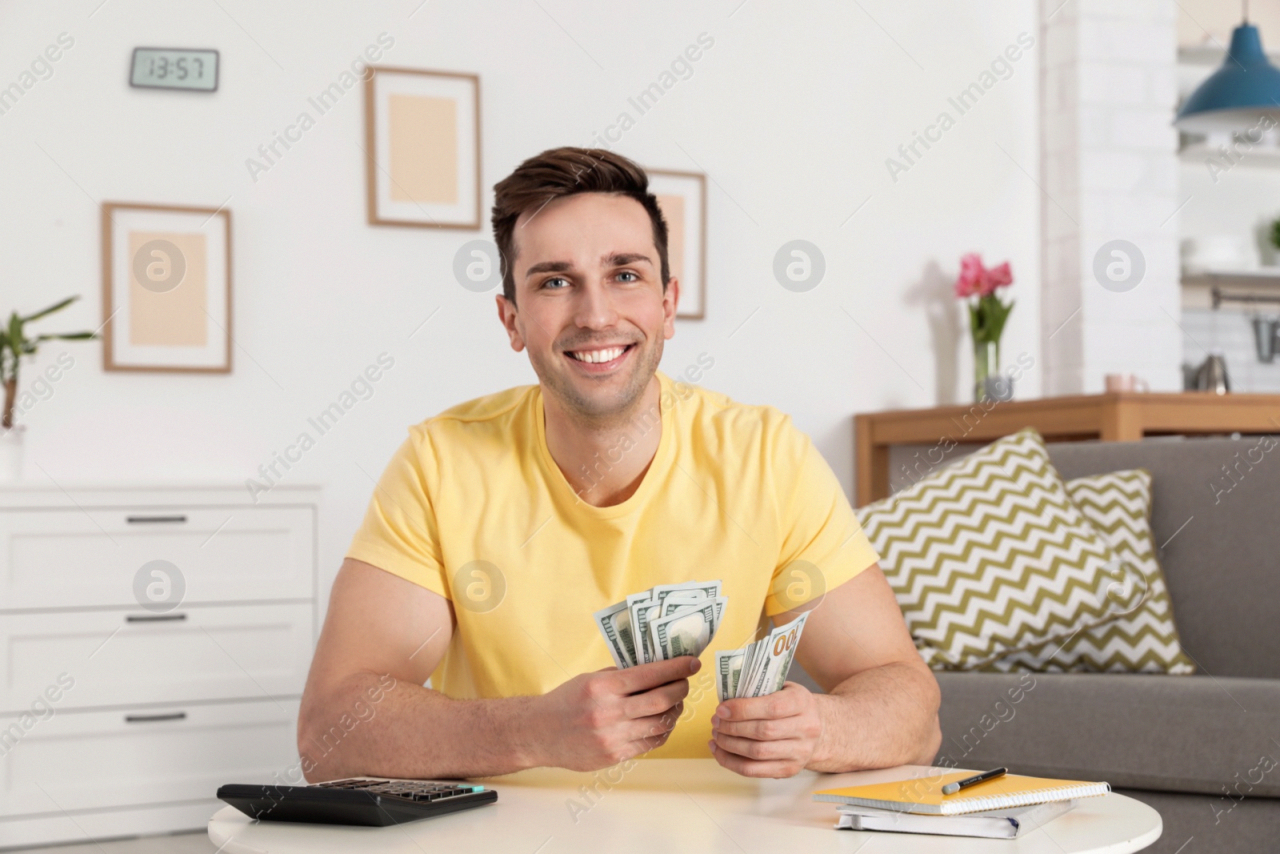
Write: 13:57
